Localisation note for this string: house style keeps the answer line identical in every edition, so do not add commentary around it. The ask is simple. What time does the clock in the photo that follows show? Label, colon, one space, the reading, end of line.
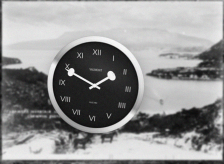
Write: 1:49
